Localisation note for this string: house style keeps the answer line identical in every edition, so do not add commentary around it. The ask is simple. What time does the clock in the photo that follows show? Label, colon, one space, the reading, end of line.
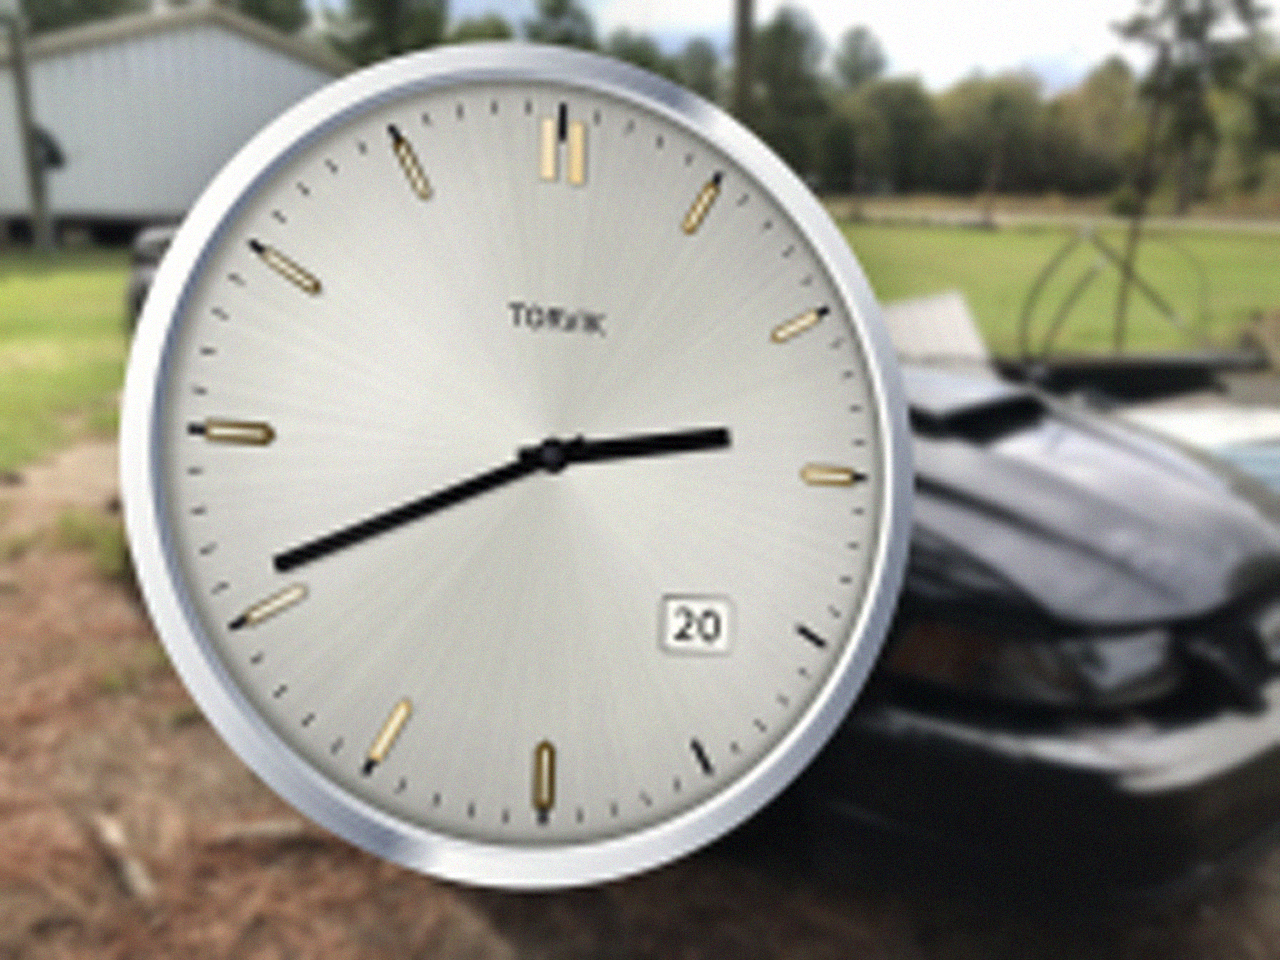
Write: 2:41
